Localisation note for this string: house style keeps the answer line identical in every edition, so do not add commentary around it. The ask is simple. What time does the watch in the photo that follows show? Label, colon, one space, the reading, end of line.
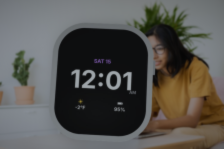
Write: 12:01
